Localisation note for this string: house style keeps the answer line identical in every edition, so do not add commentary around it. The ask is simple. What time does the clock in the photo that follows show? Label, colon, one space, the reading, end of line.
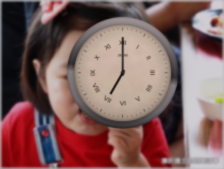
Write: 7:00
